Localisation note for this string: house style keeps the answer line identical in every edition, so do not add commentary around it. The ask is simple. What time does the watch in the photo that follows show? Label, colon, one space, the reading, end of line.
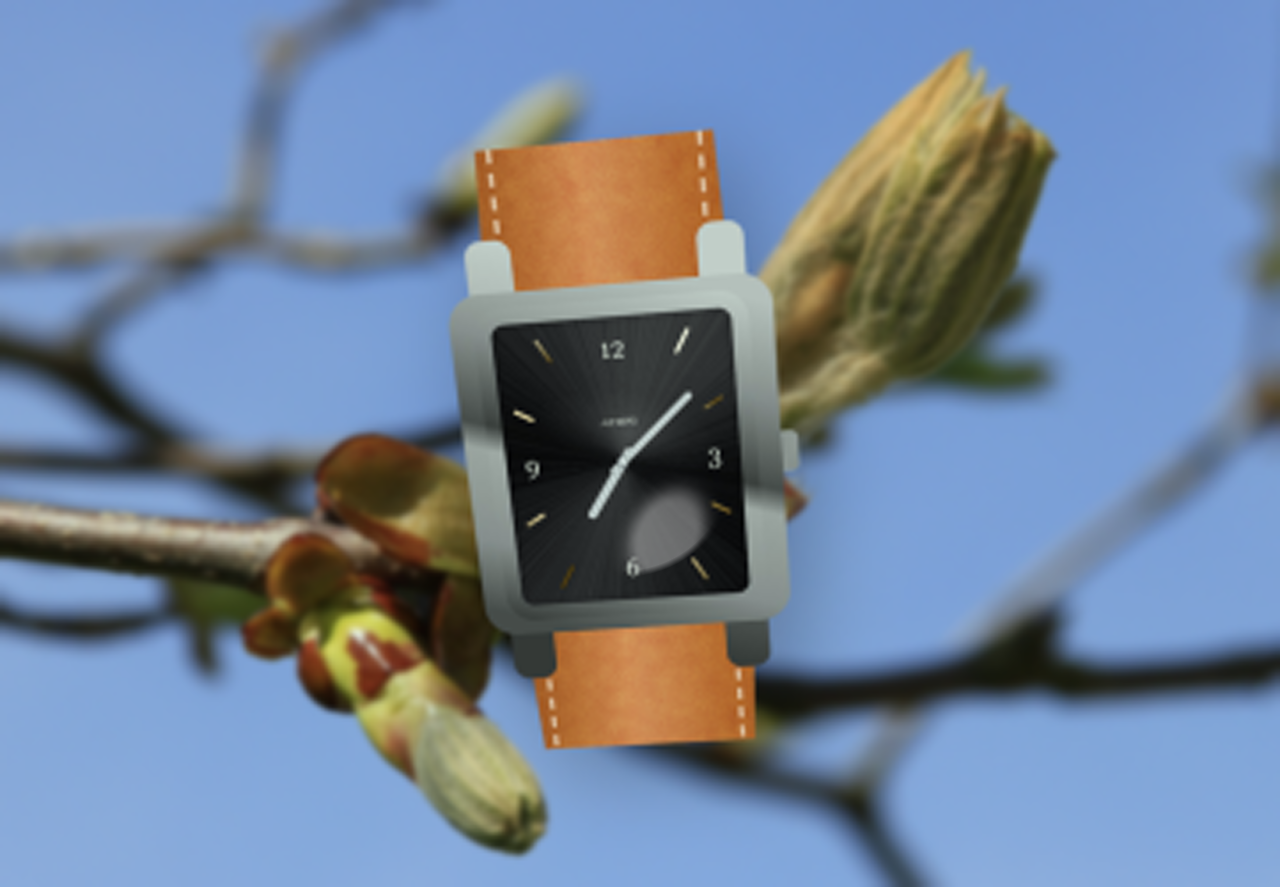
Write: 7:08
